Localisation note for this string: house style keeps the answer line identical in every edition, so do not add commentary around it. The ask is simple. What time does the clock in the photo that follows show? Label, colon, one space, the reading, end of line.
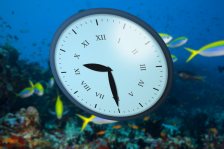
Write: 9:30
